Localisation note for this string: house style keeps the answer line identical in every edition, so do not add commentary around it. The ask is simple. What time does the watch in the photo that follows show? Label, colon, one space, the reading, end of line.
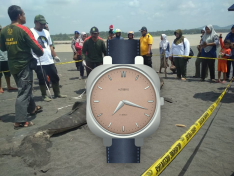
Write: 7:18
